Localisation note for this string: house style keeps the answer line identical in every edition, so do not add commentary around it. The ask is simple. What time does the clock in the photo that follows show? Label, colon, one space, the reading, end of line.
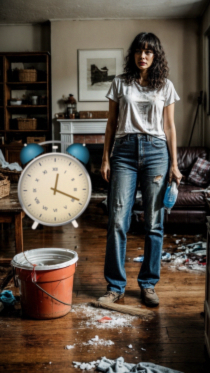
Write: 12:19
